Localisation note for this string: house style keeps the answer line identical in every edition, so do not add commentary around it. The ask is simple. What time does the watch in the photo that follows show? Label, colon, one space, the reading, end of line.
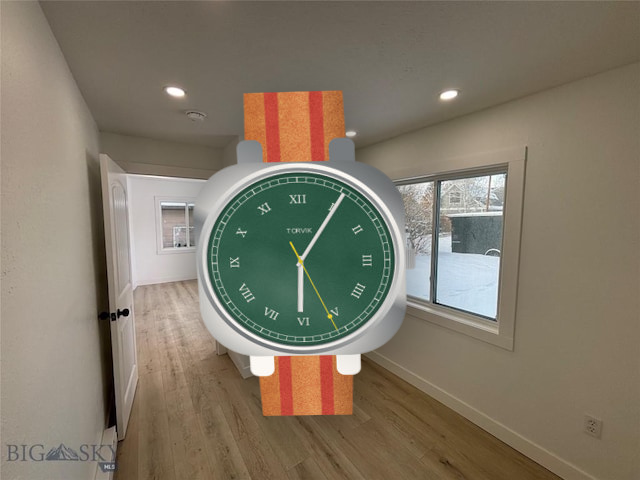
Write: 6:05:26
